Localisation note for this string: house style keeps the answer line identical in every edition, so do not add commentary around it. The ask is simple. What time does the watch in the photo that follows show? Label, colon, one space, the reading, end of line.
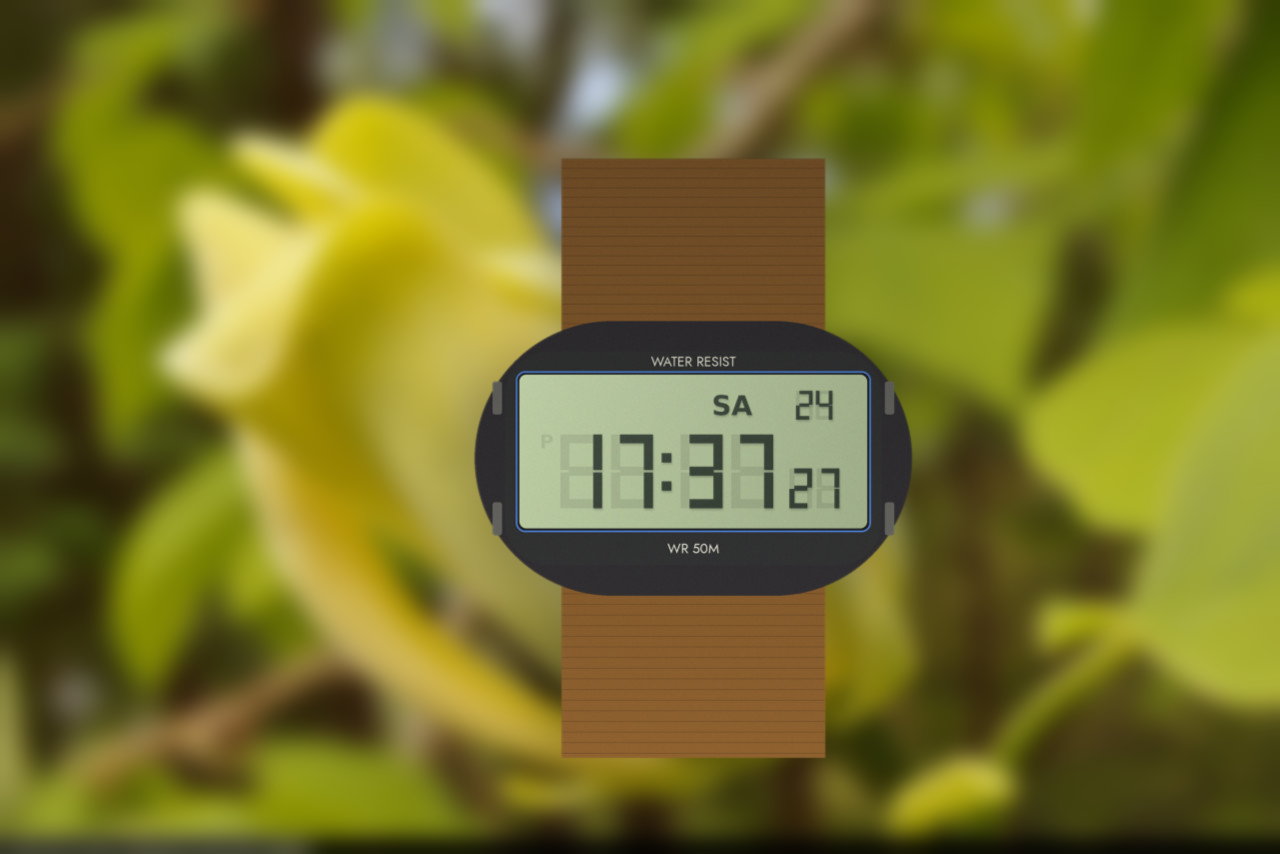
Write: 17:37:27
